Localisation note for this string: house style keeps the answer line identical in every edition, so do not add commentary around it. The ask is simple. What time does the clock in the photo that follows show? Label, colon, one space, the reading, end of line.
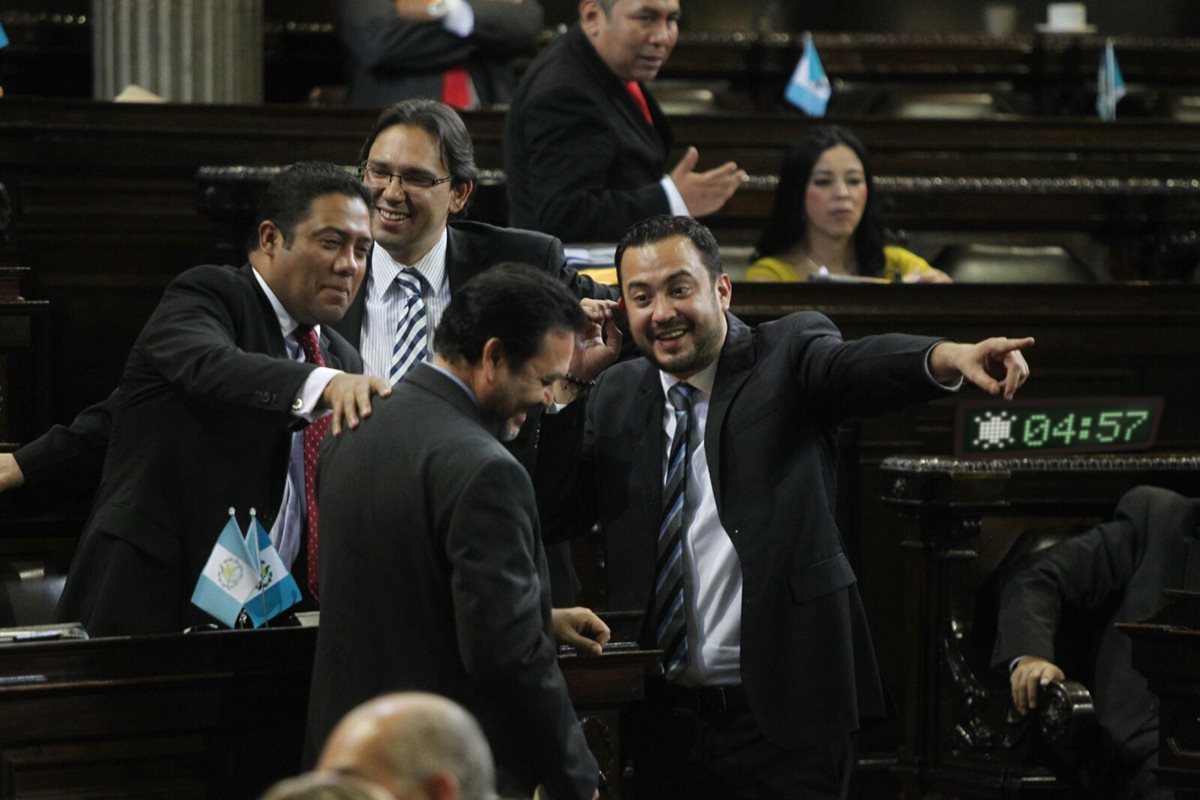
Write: 4:57
